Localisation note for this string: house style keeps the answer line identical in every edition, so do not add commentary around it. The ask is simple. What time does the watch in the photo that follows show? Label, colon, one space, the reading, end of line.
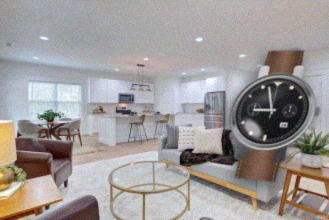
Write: 8:57
